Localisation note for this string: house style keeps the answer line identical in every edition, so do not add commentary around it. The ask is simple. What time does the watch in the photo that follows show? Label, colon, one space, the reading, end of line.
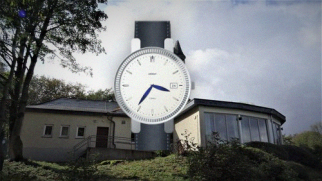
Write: 3:36
